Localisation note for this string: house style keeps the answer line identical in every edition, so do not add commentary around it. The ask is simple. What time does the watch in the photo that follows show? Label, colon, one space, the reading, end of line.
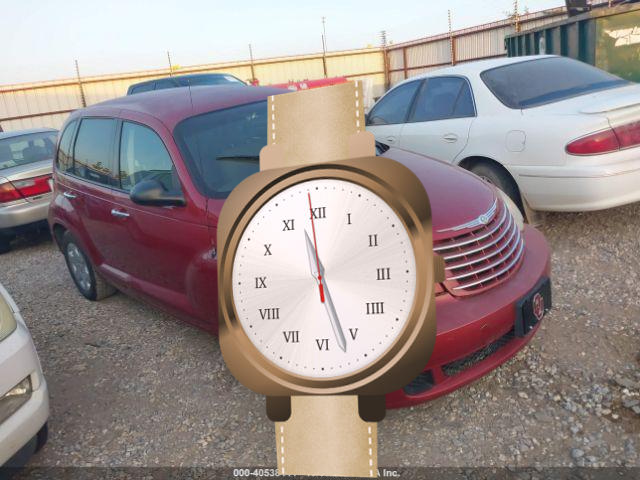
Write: 11:26:59
